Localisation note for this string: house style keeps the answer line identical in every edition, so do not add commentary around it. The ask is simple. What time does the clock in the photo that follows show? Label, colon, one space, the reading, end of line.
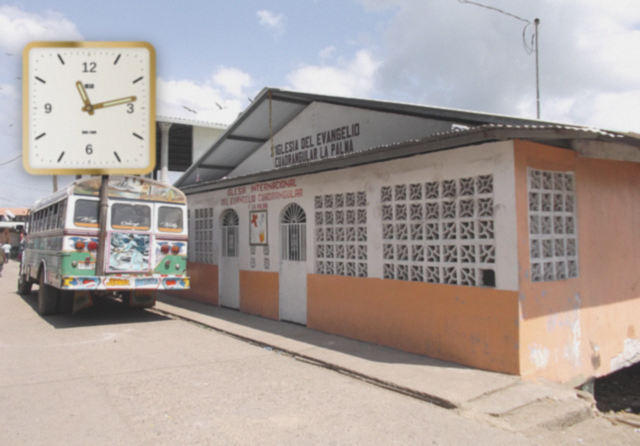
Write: 11:13
